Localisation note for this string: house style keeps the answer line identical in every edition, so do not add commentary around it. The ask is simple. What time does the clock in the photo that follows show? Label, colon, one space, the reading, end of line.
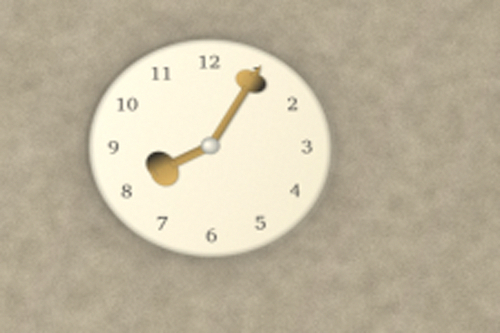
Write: 8:05
